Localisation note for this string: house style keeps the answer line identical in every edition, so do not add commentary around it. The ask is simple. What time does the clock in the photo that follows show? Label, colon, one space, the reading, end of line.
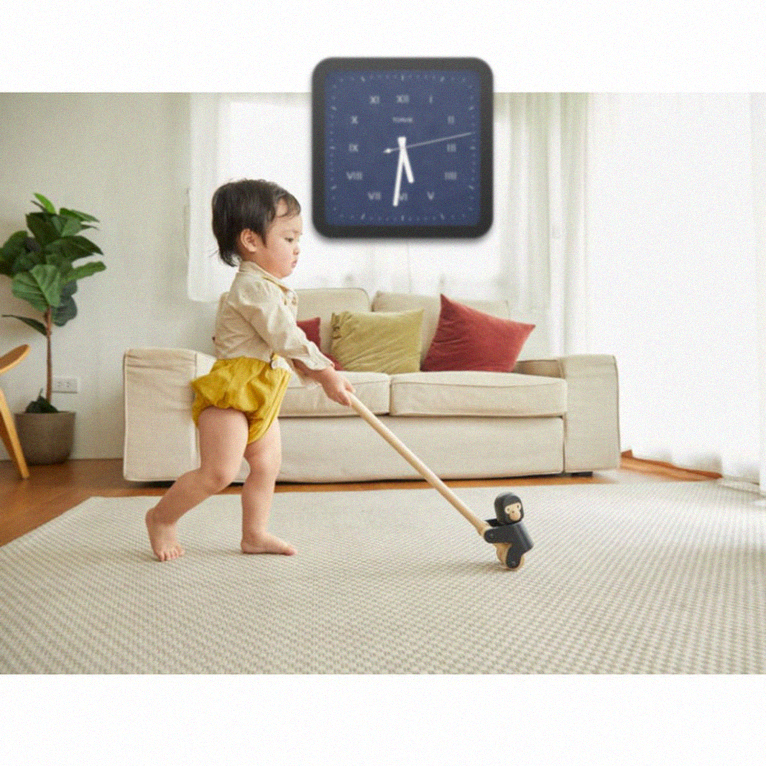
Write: 5:31:13
